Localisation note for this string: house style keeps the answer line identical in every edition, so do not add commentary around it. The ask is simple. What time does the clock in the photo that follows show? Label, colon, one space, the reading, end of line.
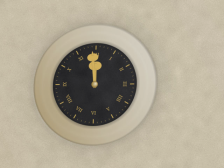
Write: 11:59
